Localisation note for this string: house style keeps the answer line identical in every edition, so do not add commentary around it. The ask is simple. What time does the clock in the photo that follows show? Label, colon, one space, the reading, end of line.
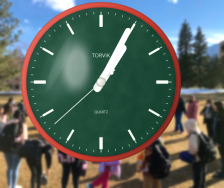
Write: 1:04:38
